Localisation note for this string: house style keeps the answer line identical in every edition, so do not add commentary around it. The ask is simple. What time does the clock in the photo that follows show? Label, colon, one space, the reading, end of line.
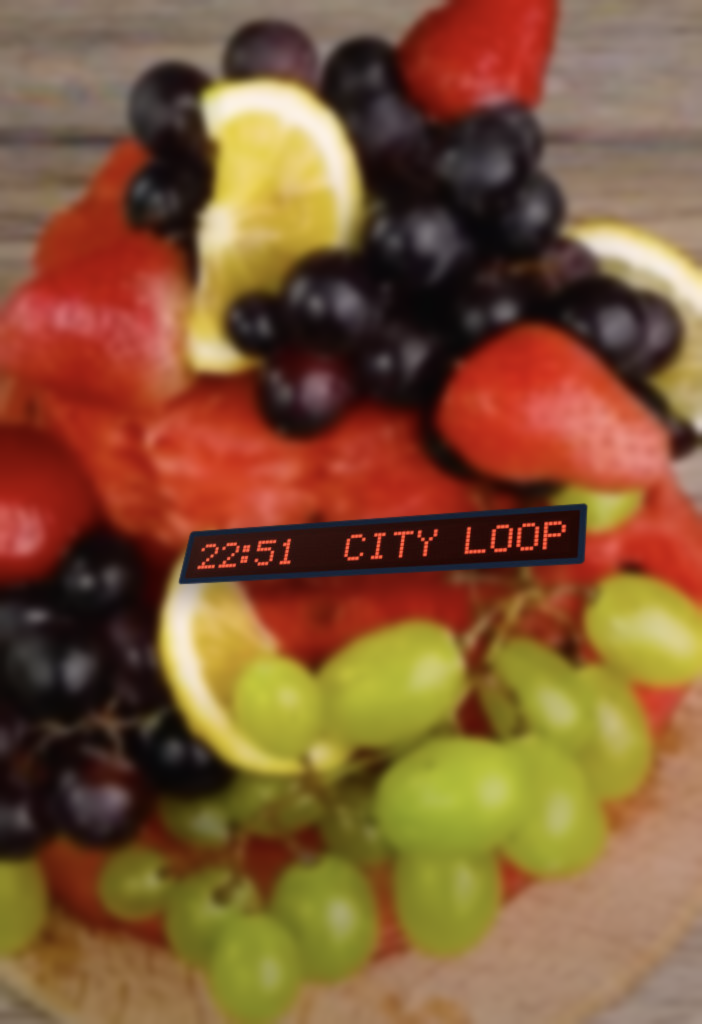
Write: 22:51
